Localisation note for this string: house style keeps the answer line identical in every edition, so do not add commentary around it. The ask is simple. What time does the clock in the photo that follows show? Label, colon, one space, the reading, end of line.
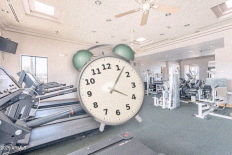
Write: 4:07
